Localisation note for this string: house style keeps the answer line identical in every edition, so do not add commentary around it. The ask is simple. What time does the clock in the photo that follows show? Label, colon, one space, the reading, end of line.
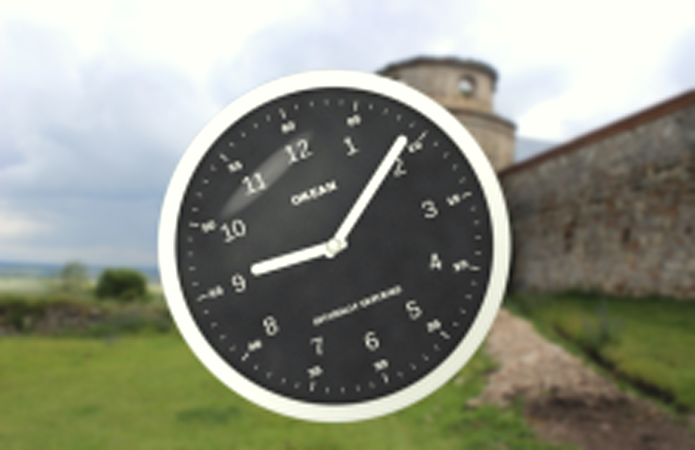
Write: 9:09
